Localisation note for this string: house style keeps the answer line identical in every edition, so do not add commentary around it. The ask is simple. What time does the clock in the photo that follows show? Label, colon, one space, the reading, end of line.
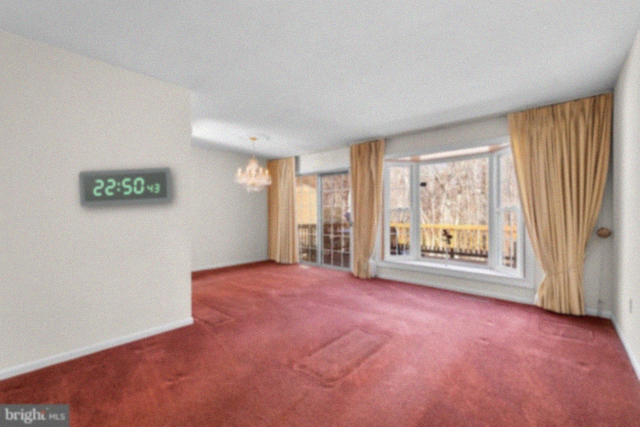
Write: 22:50
